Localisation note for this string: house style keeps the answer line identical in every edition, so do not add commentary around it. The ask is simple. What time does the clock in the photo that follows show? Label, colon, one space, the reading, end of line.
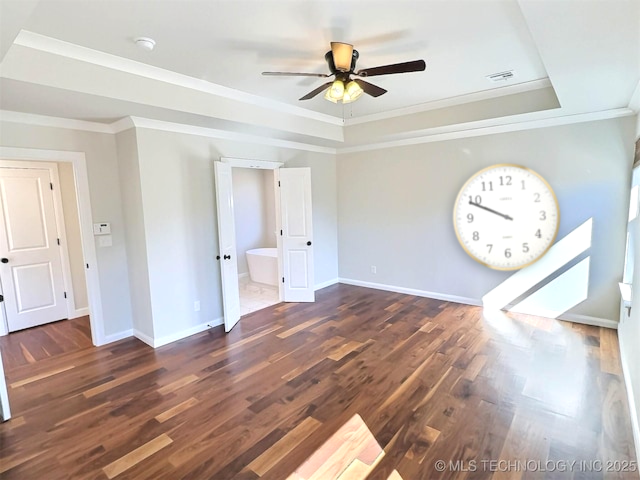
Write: 9:49
